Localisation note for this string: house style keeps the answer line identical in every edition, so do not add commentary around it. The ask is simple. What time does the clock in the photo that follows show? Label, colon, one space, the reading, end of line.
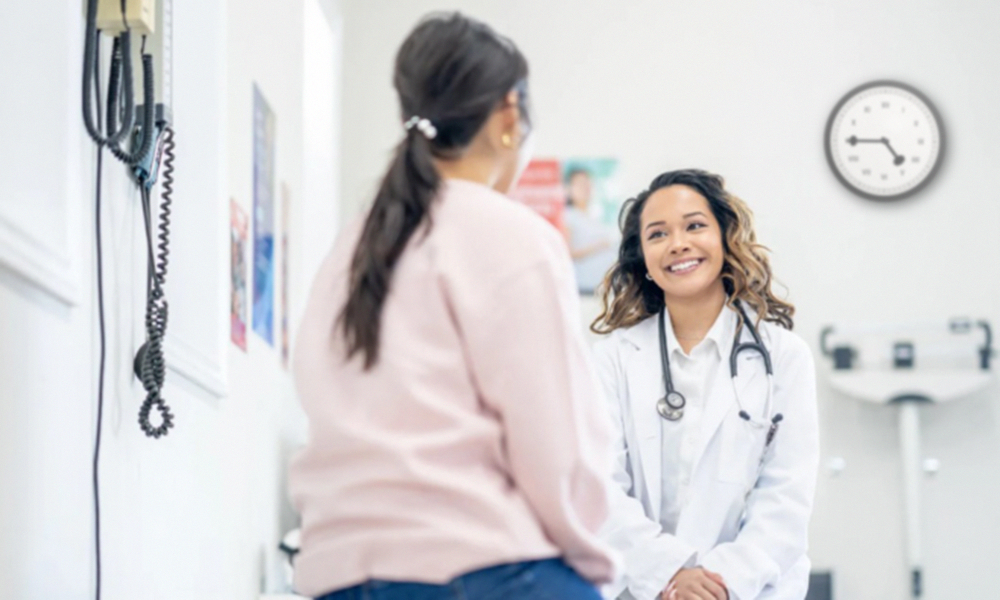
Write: 4:45
